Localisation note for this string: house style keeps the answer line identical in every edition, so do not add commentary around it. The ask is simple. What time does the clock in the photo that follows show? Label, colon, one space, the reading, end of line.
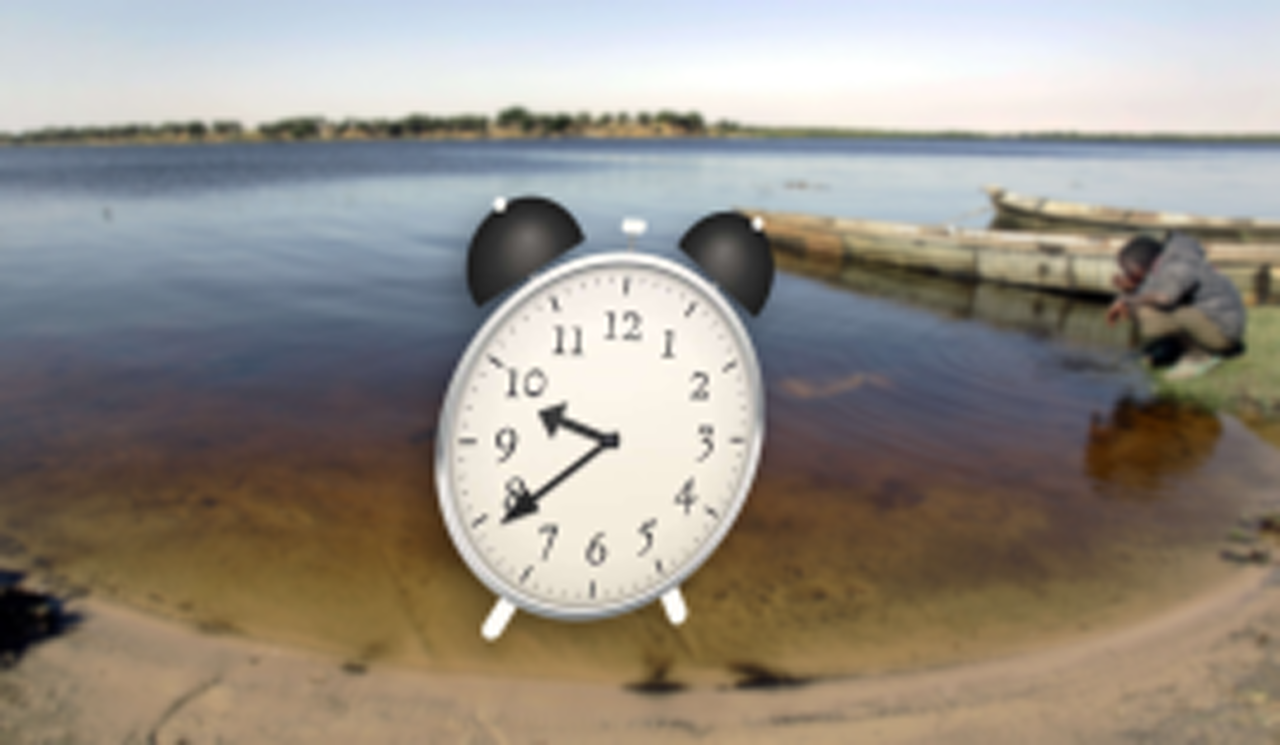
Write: 9:39
